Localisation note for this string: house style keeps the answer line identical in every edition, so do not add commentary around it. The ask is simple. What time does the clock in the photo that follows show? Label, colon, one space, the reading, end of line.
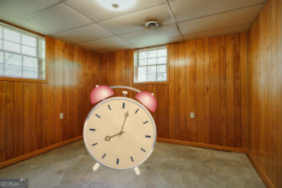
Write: 8:02
